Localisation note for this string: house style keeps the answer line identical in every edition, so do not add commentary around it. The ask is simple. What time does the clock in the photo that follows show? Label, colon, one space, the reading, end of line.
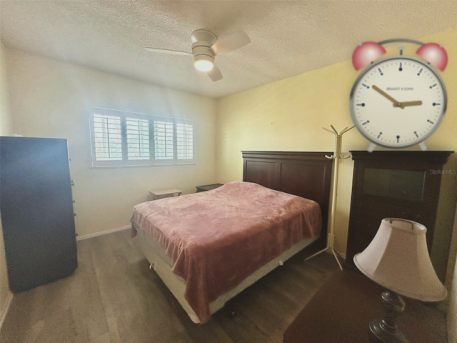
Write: 2:51
